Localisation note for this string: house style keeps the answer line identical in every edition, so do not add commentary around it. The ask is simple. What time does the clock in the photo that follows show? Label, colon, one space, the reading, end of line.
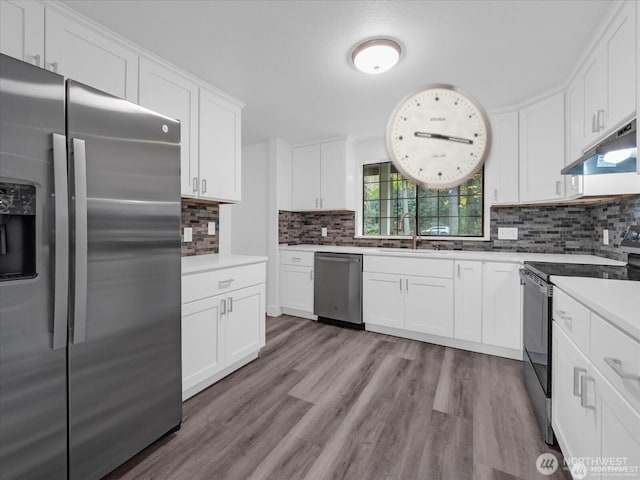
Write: 9:17
